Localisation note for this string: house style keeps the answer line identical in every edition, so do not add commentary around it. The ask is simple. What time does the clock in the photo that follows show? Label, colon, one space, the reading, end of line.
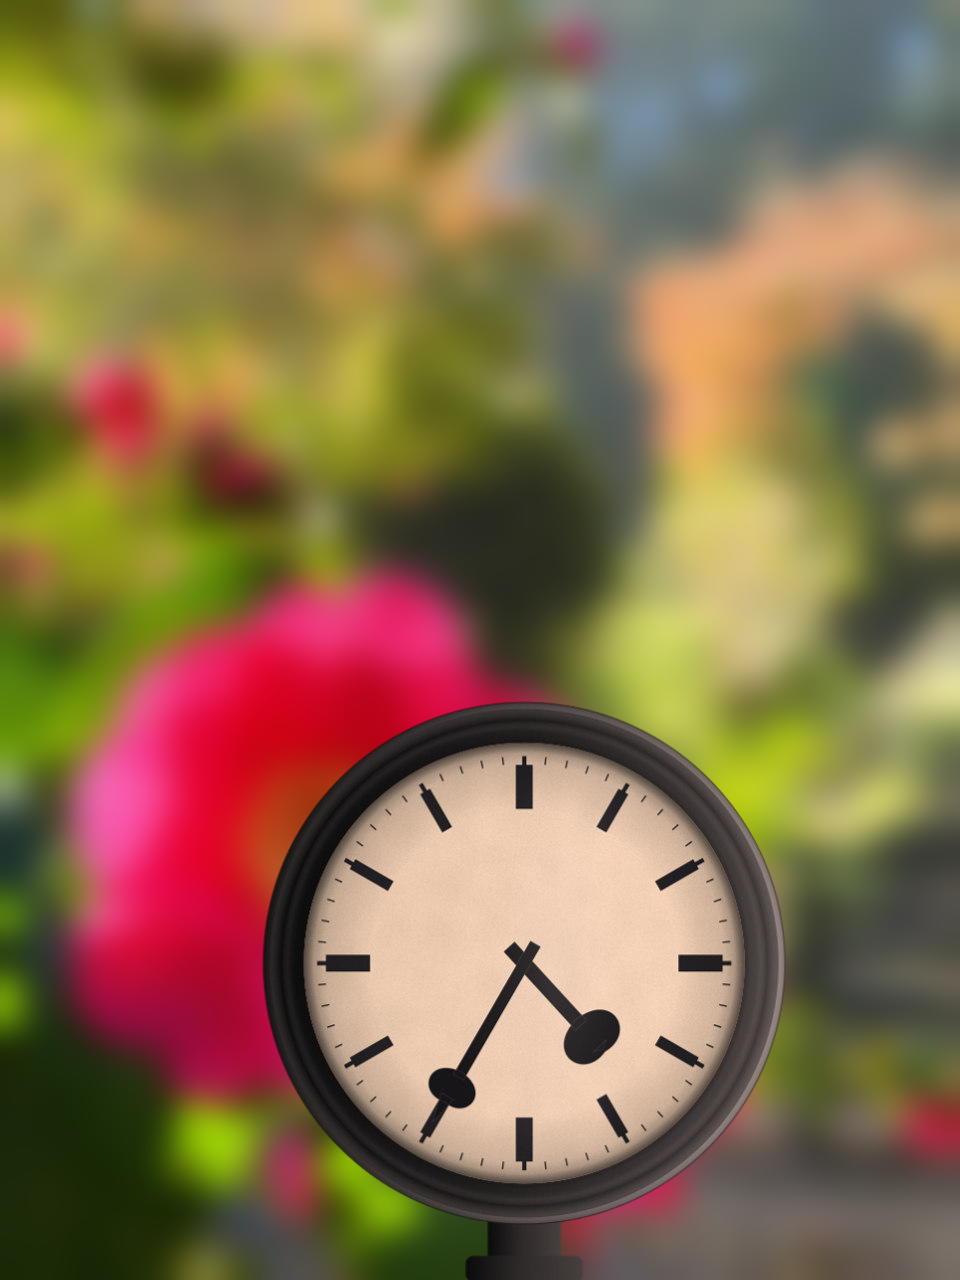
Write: 4:35
